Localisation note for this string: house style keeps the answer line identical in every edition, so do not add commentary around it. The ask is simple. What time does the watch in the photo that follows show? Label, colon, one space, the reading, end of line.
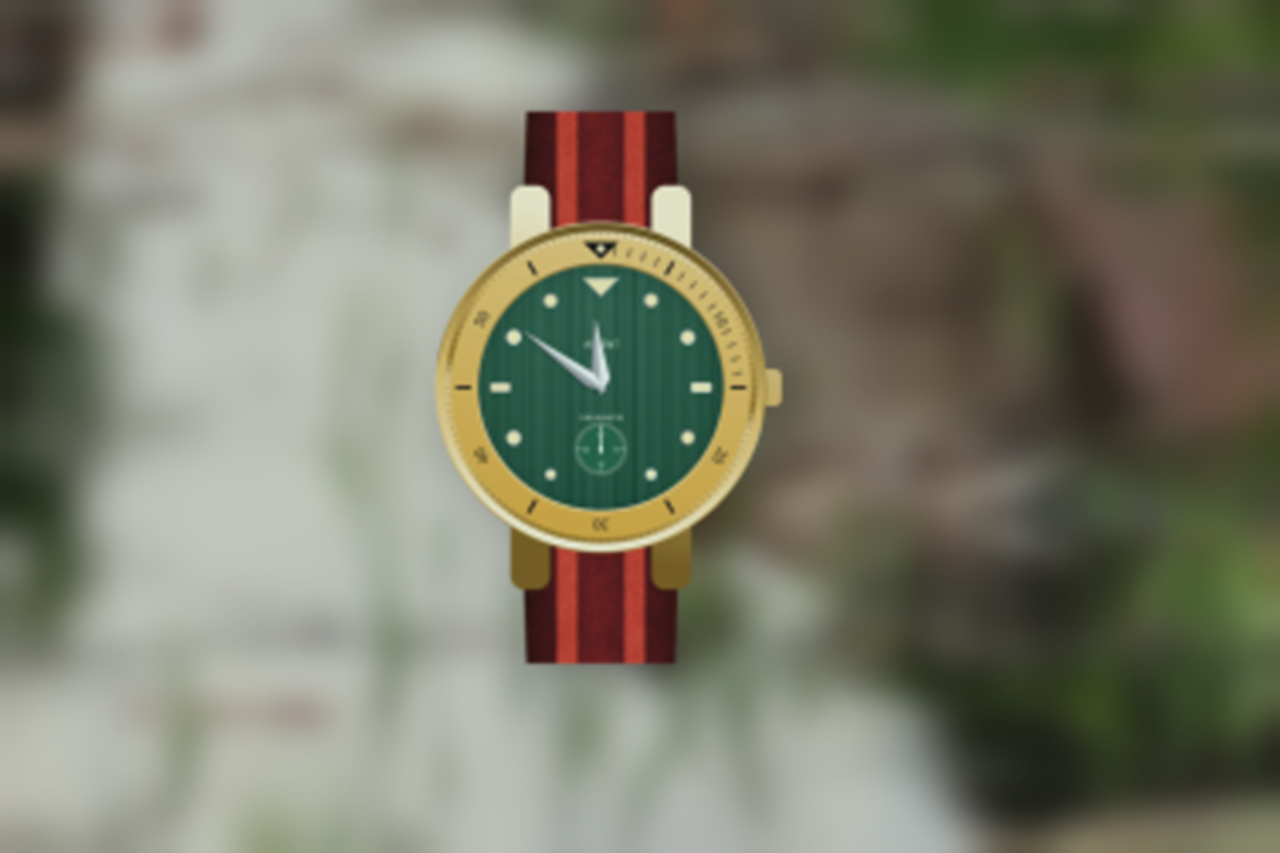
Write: 11:51
